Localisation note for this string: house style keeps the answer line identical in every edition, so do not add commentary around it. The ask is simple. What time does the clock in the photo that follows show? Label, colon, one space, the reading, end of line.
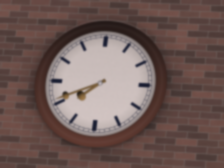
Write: 7:41
